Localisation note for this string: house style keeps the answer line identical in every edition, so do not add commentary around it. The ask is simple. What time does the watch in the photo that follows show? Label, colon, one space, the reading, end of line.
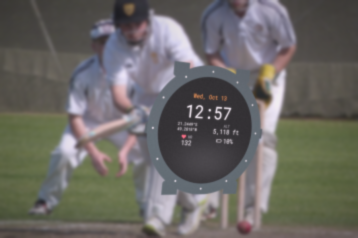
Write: 12:57
